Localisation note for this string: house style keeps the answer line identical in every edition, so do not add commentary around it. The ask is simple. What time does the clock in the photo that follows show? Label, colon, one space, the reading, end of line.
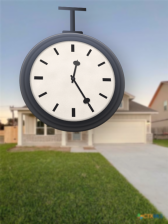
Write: 12:25
